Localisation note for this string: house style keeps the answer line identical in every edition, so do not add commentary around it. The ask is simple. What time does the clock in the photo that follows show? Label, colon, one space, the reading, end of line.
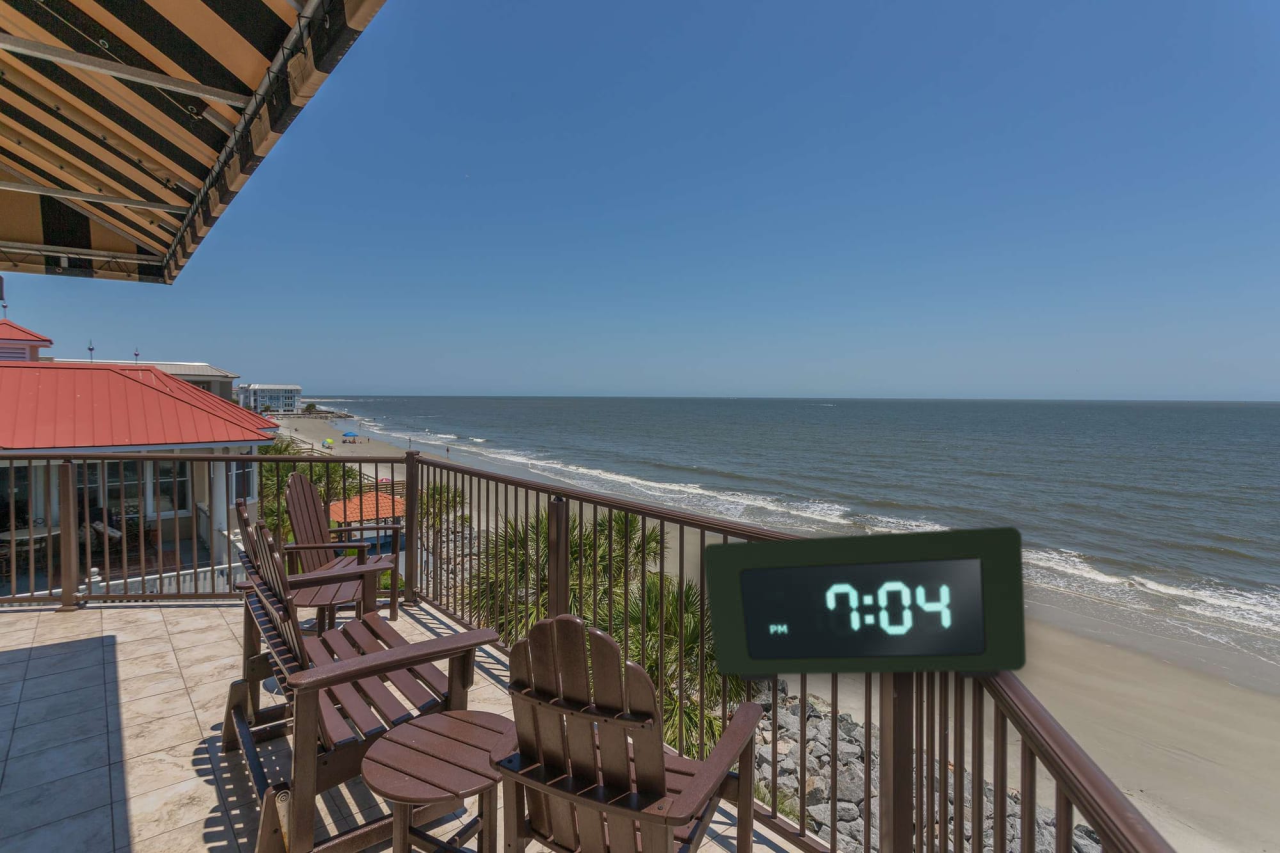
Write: 7:04
